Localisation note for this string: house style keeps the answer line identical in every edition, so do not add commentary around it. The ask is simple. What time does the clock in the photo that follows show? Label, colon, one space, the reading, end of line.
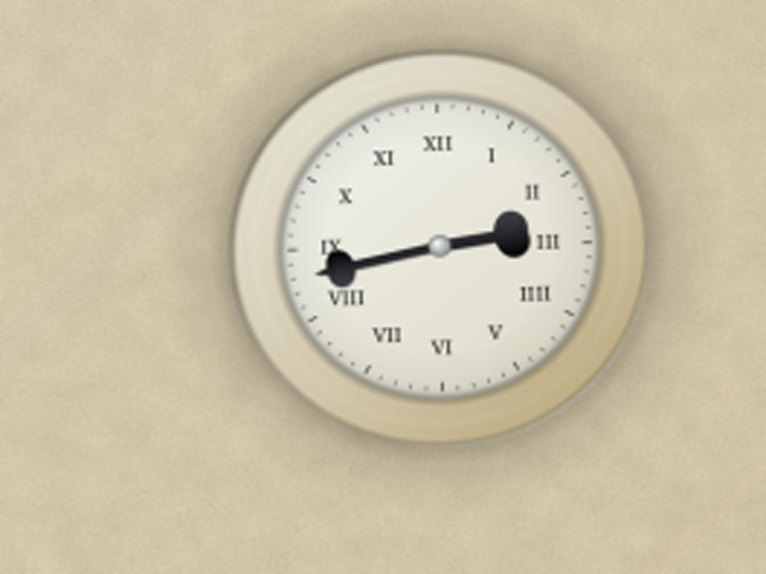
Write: 2:43
